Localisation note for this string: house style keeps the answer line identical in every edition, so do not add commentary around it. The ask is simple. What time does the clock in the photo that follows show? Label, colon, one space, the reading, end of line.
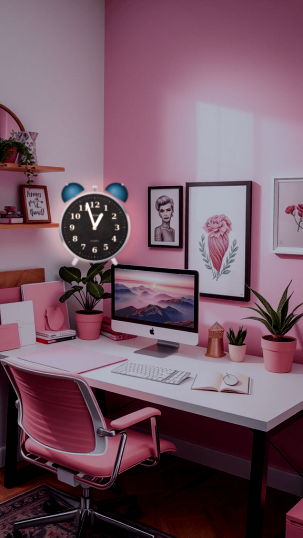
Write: 12:57
